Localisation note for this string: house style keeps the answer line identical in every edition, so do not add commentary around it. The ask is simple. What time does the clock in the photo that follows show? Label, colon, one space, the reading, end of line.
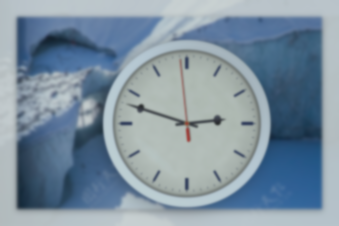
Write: 2:47:59
